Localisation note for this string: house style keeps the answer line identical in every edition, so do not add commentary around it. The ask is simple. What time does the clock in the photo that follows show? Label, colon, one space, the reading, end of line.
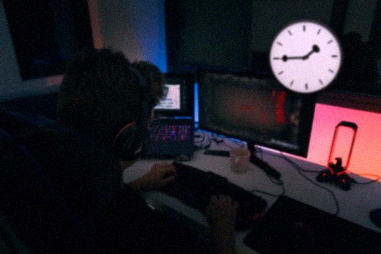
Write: 1:45
